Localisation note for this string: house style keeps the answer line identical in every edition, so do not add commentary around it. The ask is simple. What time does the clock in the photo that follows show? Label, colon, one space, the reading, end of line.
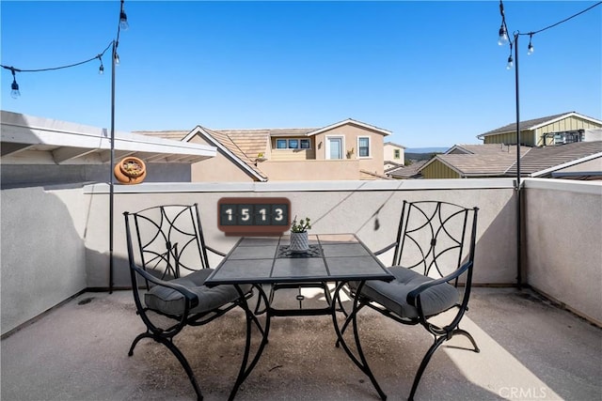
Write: 15:13
